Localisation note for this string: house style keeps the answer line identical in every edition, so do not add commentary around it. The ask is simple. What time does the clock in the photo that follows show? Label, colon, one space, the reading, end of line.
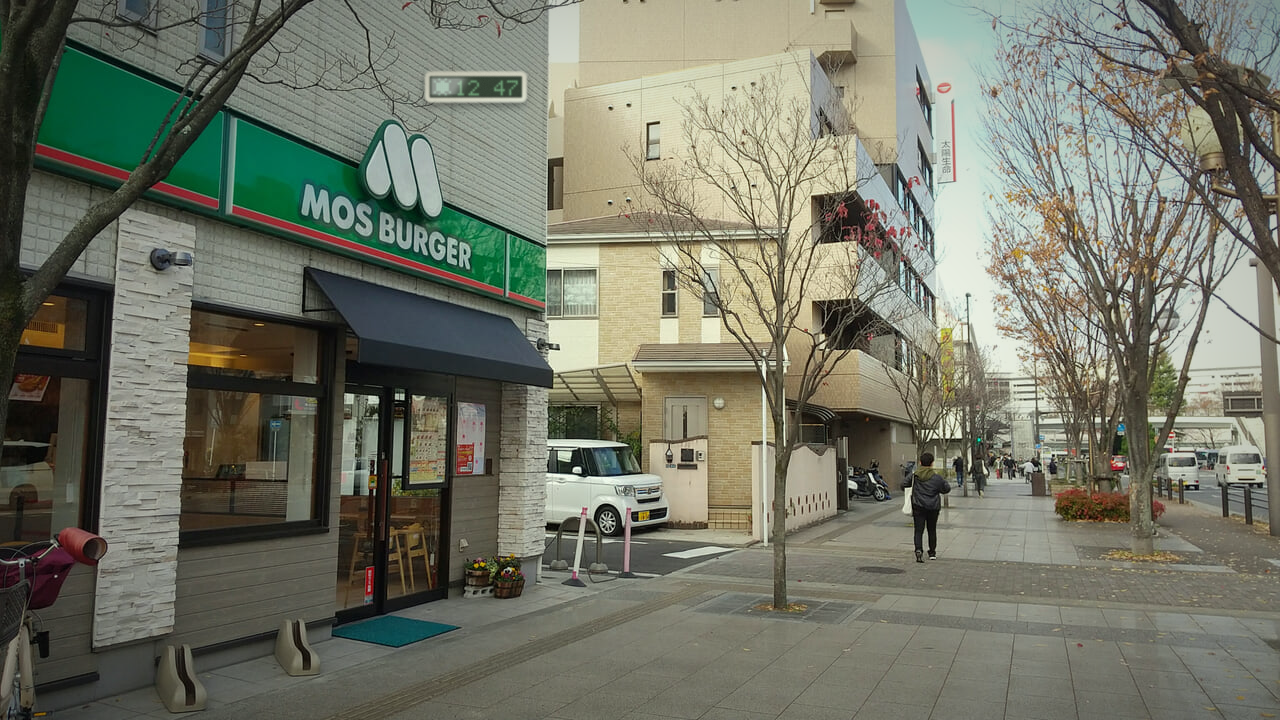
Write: 12:47
